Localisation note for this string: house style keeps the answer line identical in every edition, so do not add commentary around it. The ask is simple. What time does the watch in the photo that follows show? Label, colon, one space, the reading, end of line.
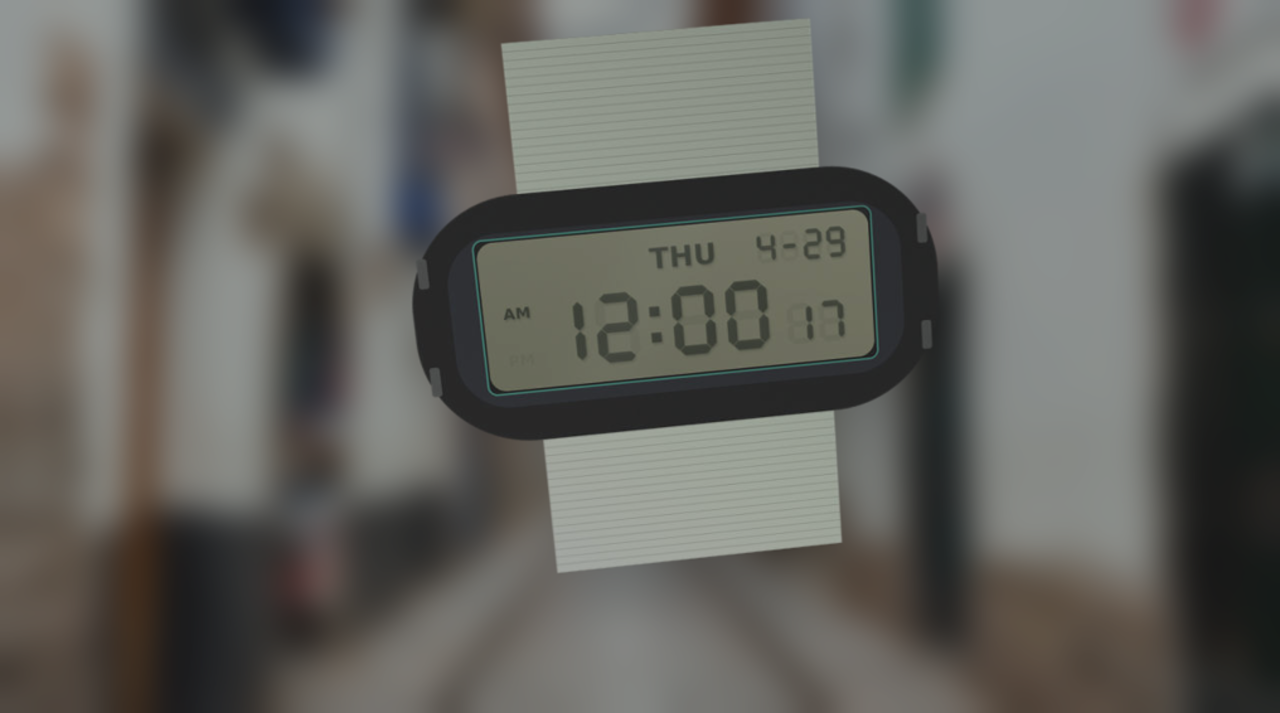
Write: 12:00:17
